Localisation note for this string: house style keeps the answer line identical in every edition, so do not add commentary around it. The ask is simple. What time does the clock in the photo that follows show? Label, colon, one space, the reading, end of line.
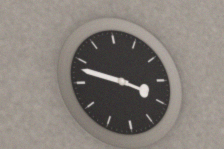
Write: 3:48
